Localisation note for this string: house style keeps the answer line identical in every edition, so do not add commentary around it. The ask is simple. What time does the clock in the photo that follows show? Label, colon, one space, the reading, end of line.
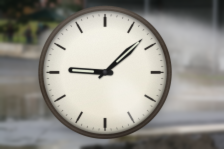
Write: 9:08
